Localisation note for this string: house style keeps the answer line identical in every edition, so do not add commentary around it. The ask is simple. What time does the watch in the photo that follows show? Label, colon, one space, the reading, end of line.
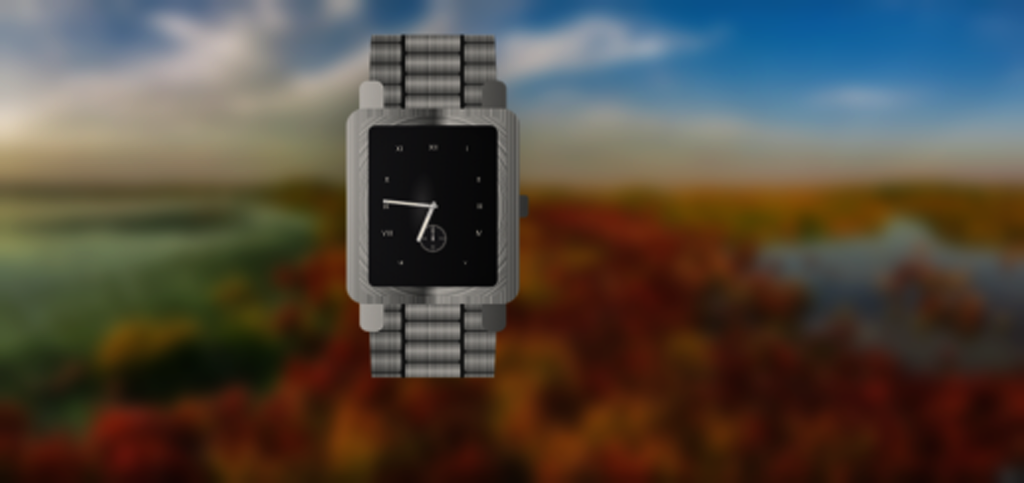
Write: 6:46
